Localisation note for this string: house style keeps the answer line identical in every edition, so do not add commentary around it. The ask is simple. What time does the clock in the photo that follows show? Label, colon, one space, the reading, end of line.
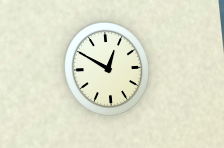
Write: 12:50
